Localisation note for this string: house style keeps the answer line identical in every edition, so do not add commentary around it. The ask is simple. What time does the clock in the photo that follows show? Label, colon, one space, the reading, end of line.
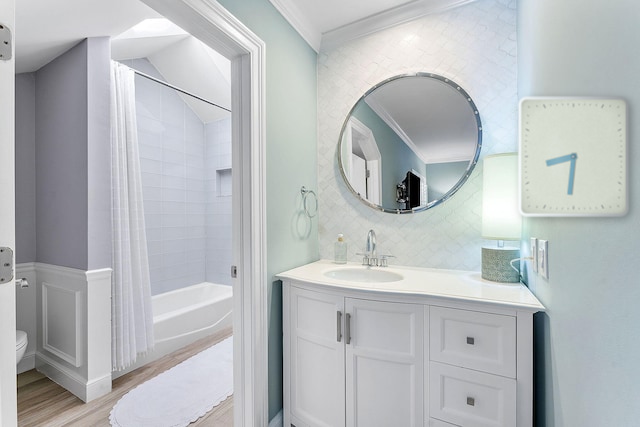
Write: 8:31
